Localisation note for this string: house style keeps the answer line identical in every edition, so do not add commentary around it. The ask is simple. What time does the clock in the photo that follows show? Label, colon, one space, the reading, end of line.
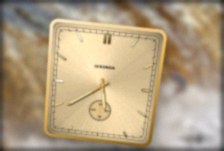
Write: 5:39
